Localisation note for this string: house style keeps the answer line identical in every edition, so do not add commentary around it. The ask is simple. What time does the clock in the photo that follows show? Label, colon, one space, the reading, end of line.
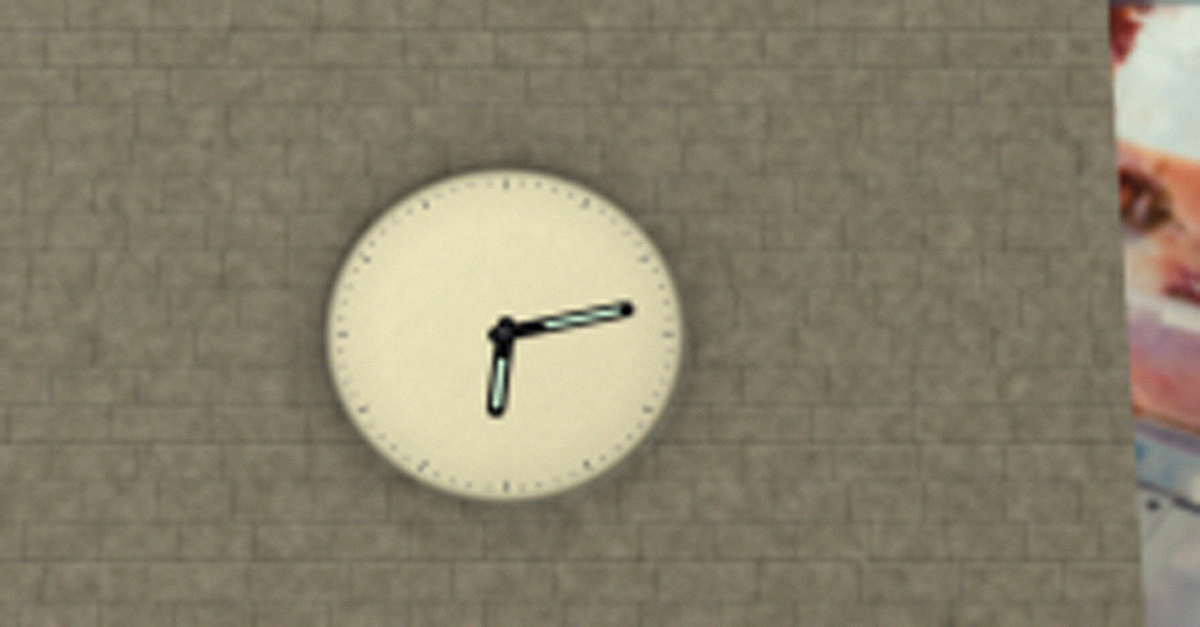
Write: 6:13
